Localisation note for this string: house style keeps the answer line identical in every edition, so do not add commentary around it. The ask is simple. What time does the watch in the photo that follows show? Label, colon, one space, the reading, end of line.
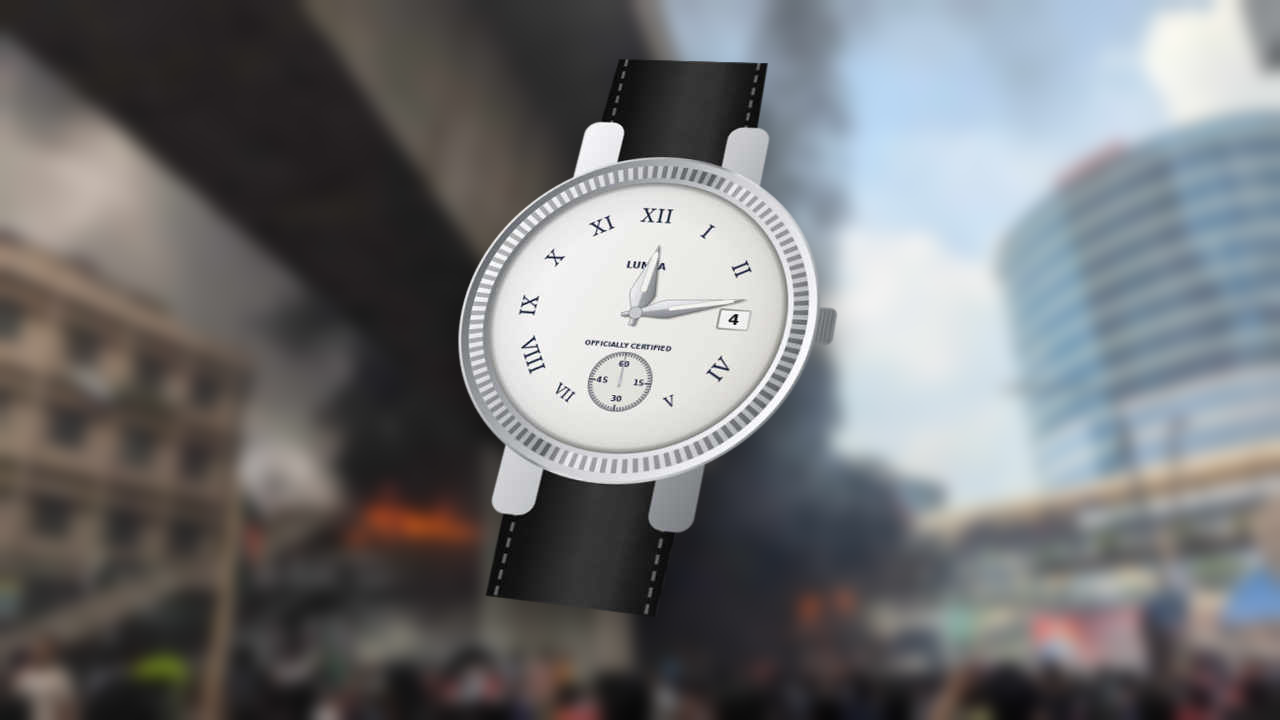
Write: 12:13
